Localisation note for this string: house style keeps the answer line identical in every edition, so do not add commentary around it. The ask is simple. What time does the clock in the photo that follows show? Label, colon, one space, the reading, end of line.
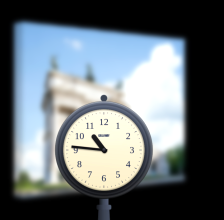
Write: 10:46
